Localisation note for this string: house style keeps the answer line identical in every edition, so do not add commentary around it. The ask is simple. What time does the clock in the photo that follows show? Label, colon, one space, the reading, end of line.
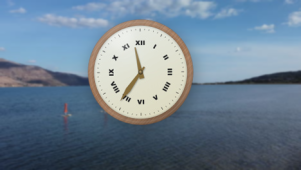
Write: 11:36
